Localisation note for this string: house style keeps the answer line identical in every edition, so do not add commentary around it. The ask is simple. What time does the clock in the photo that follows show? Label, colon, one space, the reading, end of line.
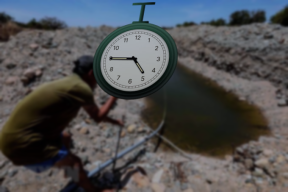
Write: 4:45
